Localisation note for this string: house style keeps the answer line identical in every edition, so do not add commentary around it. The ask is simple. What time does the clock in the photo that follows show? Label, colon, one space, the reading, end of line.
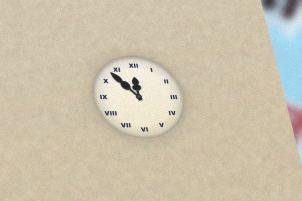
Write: 11:53
